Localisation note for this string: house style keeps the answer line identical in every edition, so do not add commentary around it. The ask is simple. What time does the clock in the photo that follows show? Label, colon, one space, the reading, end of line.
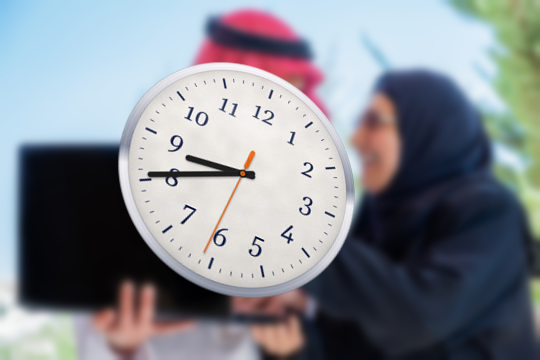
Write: 8:40:31
